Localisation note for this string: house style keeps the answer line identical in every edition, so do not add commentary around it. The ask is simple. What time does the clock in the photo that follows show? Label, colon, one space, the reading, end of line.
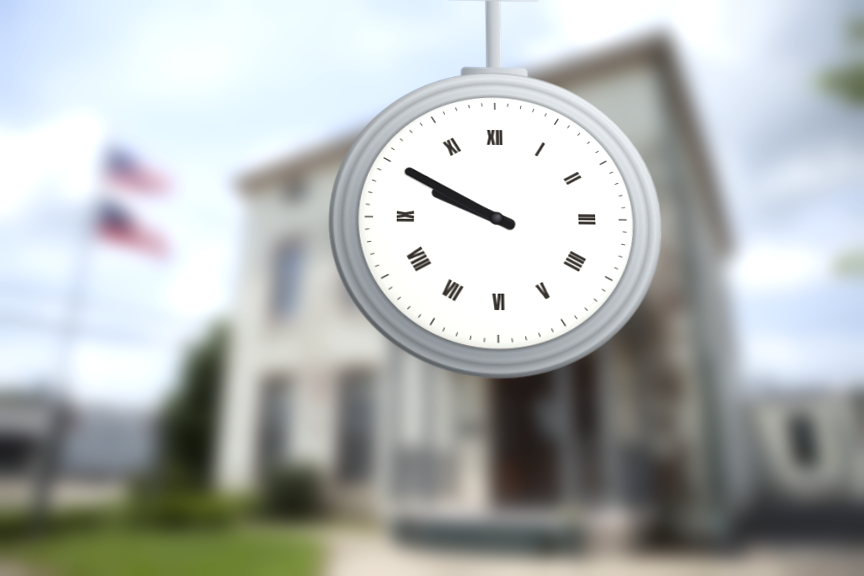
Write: 9:50
